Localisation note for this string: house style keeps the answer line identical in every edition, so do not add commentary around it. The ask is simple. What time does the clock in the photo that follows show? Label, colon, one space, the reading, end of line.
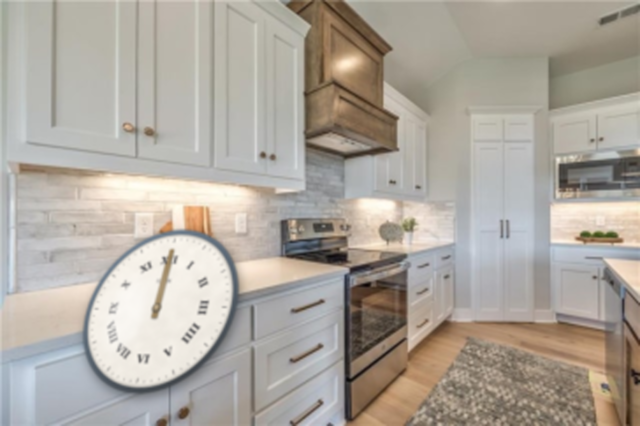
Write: 12:00
